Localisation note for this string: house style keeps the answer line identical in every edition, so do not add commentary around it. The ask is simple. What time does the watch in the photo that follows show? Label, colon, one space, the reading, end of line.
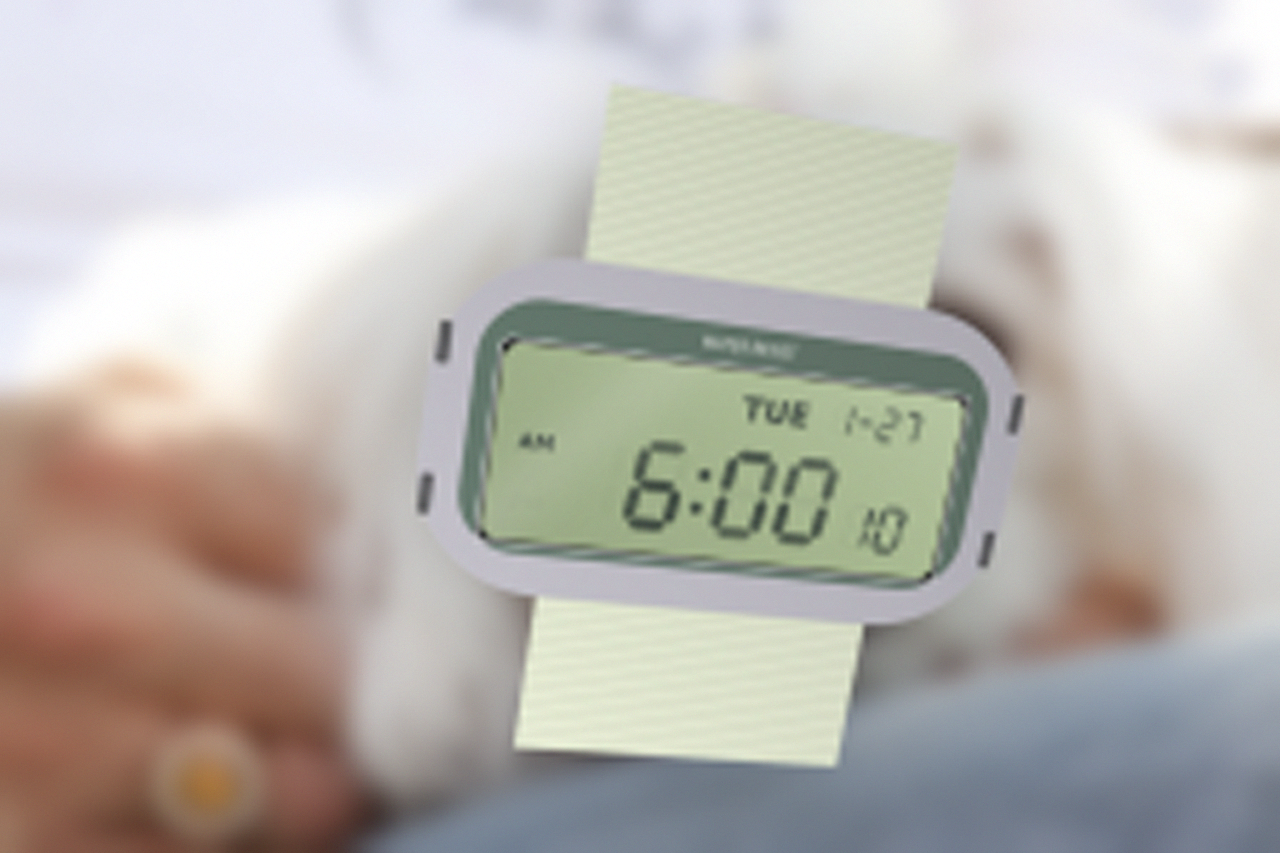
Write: 6:00:10
